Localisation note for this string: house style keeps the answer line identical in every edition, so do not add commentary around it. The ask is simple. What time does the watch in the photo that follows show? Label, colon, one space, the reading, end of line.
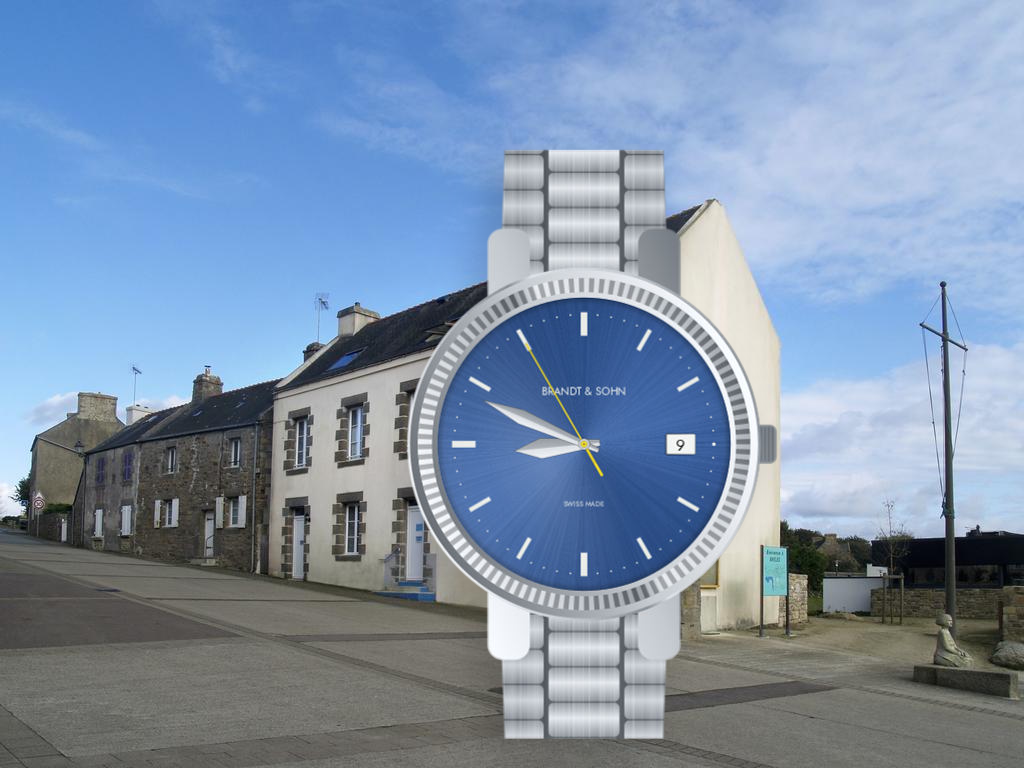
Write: 8:48:55
